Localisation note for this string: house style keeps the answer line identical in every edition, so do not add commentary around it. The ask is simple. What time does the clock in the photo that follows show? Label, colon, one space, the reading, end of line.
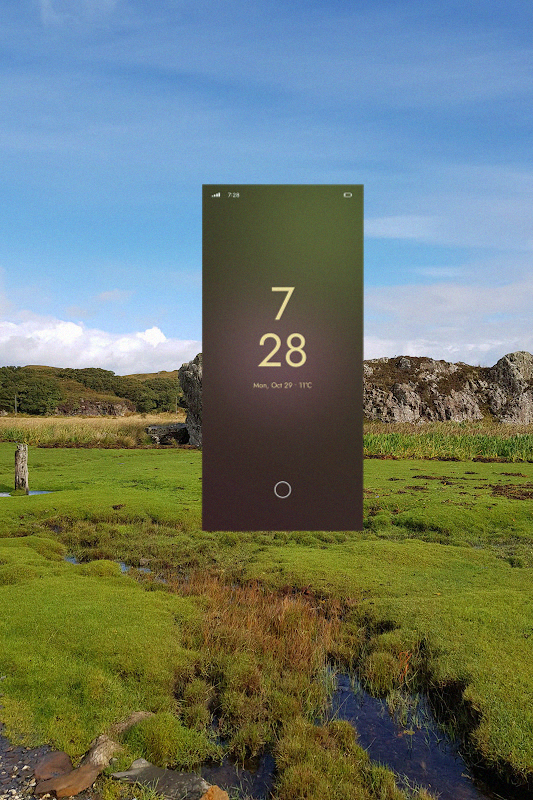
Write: 7:28
